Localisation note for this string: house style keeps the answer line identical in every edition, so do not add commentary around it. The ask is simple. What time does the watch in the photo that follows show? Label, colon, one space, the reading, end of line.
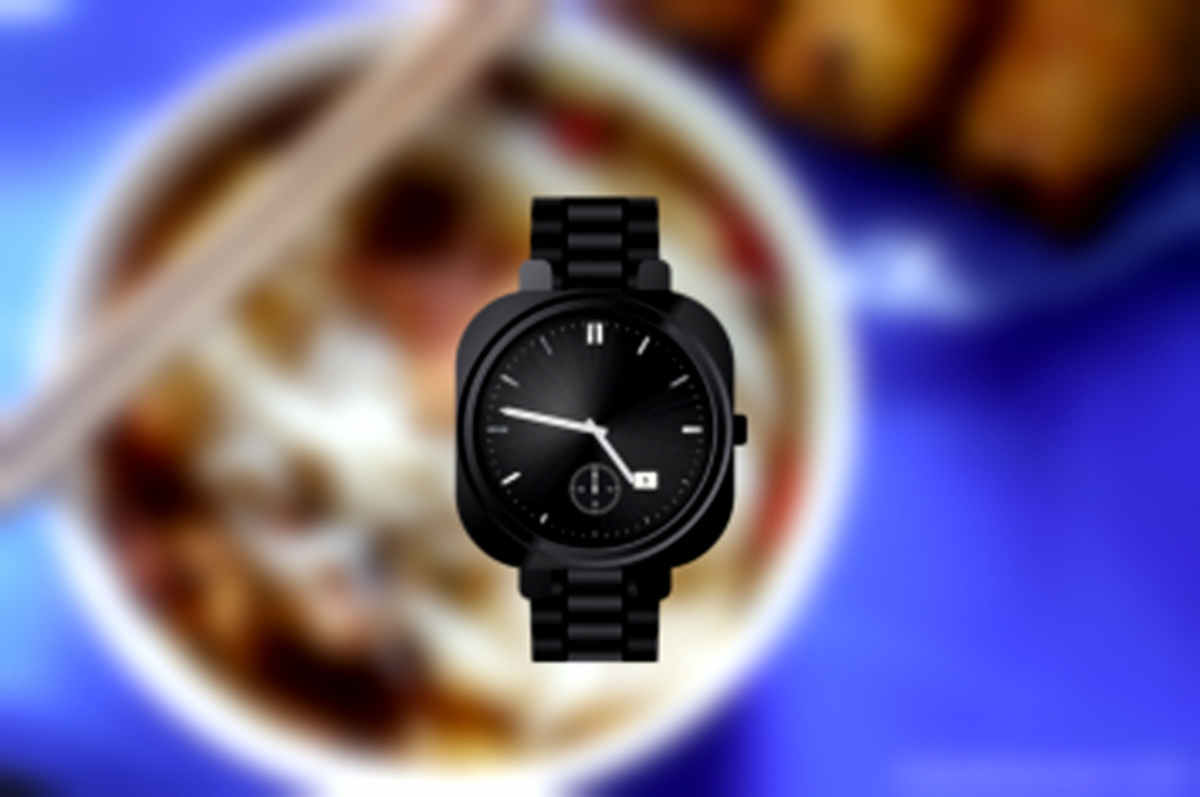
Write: 4:47
